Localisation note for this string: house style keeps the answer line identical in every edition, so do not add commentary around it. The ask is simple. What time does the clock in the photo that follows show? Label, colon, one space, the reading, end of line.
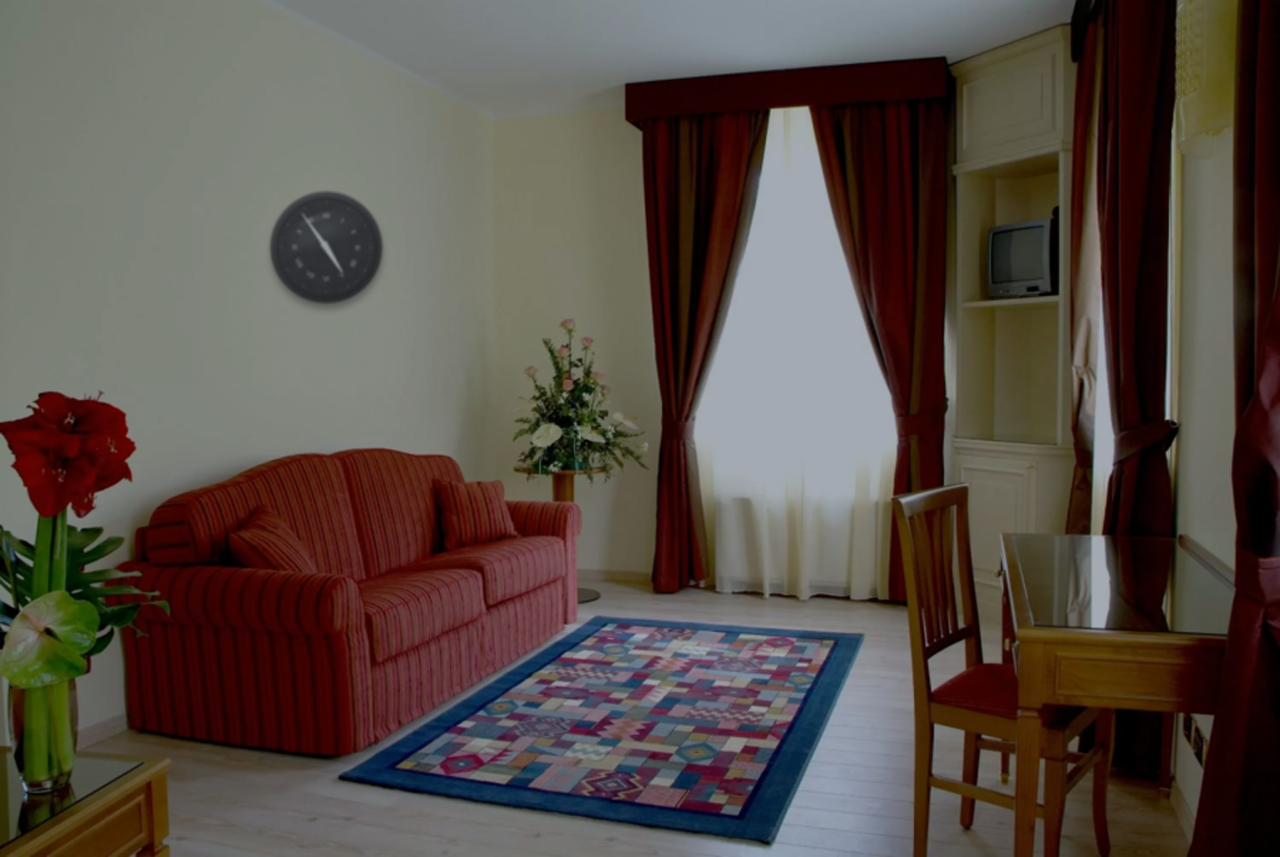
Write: 4:54
